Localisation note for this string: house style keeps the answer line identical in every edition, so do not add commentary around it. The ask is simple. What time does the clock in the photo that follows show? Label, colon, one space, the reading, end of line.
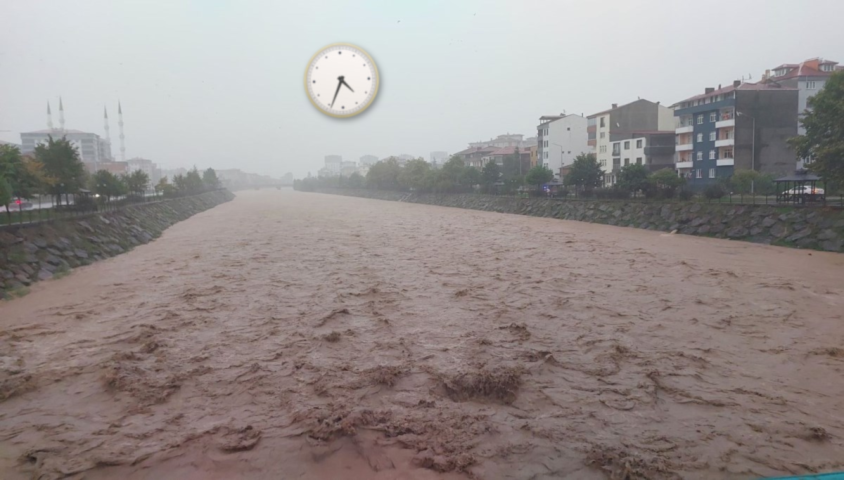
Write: 4:34
